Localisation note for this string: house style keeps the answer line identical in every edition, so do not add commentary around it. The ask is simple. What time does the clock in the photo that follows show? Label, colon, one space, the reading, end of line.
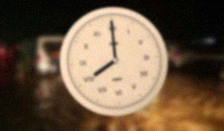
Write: 8:00
